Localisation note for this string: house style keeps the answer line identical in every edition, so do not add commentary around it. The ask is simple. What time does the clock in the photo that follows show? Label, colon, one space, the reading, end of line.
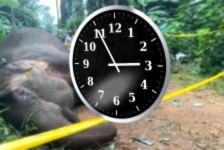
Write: 2:55
